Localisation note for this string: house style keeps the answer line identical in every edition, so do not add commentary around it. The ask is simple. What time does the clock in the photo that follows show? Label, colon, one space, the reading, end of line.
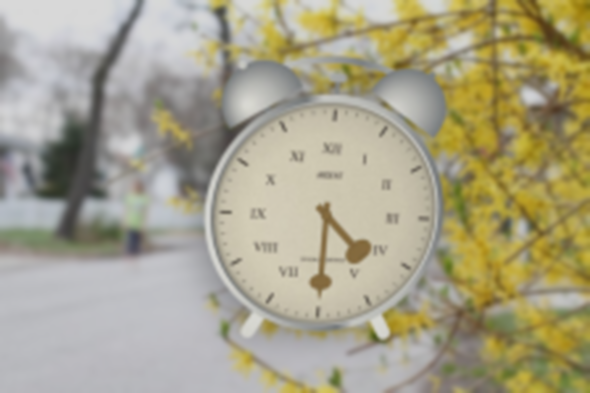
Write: 4:30
